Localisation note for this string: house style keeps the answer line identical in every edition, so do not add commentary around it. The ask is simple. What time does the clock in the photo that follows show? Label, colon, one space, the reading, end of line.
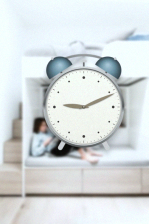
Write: 9:11
